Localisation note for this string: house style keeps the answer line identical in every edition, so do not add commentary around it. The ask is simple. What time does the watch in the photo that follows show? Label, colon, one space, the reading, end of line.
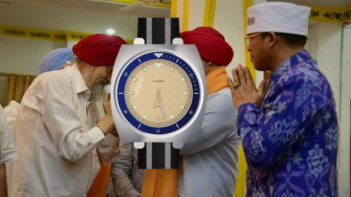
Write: 6:28
